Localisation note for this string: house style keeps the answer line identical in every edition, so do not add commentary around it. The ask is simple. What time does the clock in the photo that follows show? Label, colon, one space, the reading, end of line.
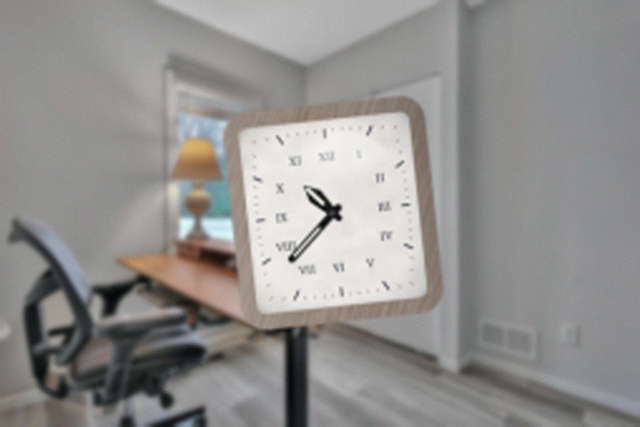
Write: 10:38
